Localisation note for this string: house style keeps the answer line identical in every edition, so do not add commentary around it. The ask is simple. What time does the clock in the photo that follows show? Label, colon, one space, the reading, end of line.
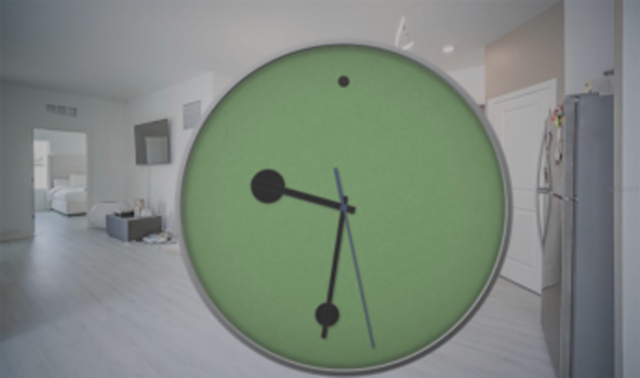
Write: 9:31:28
